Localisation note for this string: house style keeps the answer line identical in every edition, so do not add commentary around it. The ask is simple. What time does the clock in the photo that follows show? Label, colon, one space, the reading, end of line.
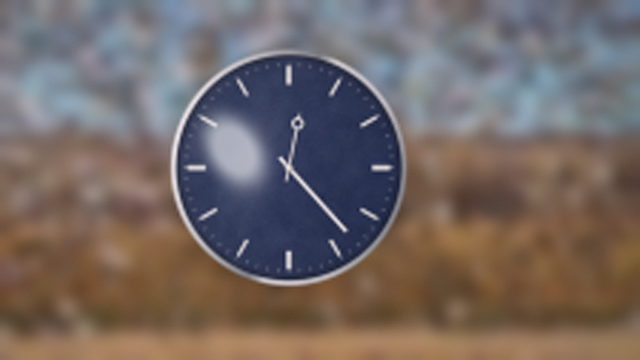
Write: 12:23
